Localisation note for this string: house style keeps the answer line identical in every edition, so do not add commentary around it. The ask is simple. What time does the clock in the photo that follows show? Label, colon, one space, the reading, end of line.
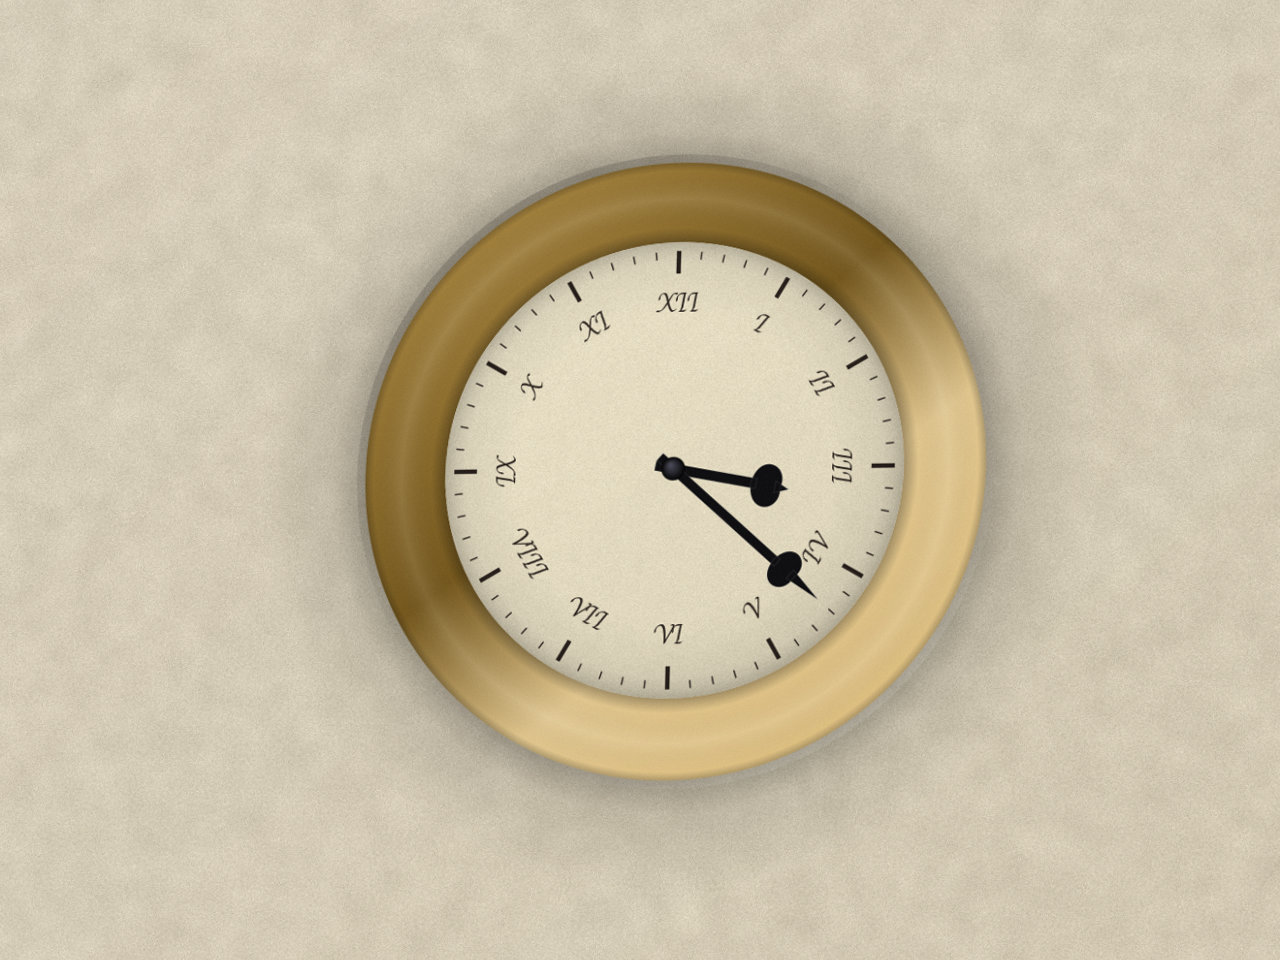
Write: 3:22
